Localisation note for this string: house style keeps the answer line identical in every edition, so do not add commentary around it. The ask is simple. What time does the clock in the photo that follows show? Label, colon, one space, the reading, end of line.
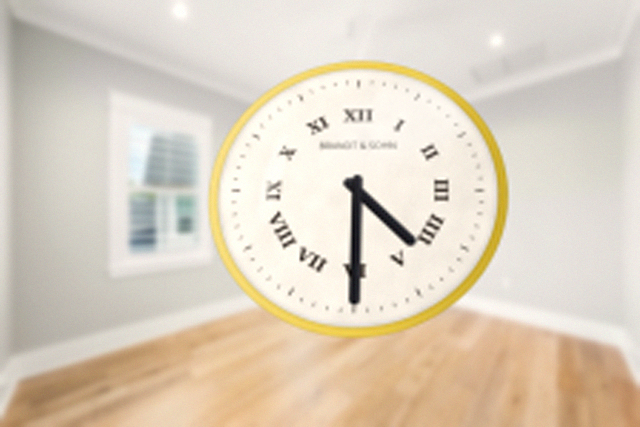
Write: 4:30
